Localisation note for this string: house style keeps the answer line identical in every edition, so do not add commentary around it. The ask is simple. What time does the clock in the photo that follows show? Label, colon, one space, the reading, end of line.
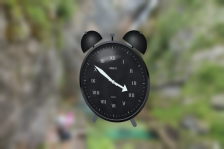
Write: 3:51
